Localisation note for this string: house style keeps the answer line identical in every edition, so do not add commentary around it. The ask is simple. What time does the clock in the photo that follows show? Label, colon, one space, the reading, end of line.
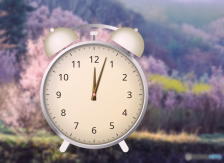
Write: 12:03
